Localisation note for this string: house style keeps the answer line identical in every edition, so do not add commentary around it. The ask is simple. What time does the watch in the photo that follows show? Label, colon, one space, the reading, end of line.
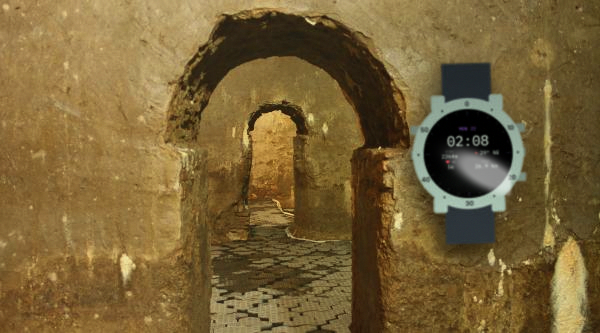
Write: 2:08
